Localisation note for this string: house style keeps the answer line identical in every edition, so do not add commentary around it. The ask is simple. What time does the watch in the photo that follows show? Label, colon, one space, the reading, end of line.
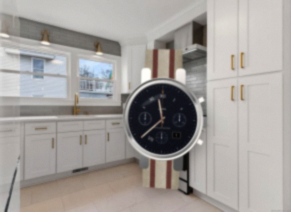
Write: 11:38
